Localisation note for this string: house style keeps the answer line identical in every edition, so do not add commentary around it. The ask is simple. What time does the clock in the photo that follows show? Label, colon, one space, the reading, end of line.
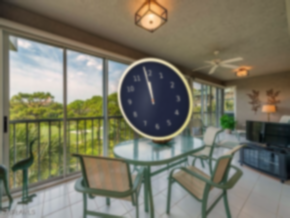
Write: 11:59
